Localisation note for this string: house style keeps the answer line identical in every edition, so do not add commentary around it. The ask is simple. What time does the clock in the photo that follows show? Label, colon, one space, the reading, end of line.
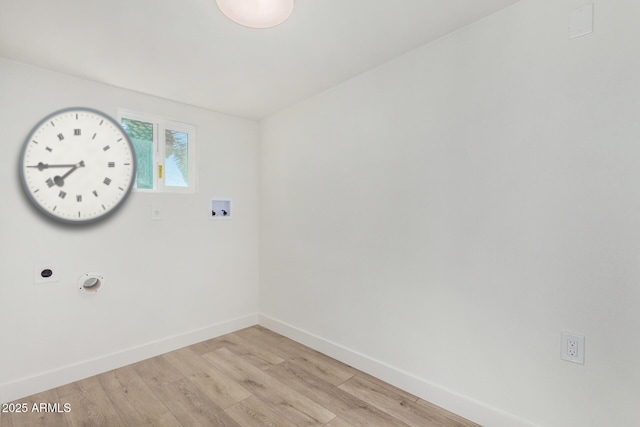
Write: 7:45
